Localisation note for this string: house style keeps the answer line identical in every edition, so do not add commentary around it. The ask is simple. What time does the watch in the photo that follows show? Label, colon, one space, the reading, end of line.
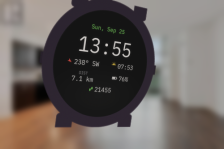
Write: 13:55
